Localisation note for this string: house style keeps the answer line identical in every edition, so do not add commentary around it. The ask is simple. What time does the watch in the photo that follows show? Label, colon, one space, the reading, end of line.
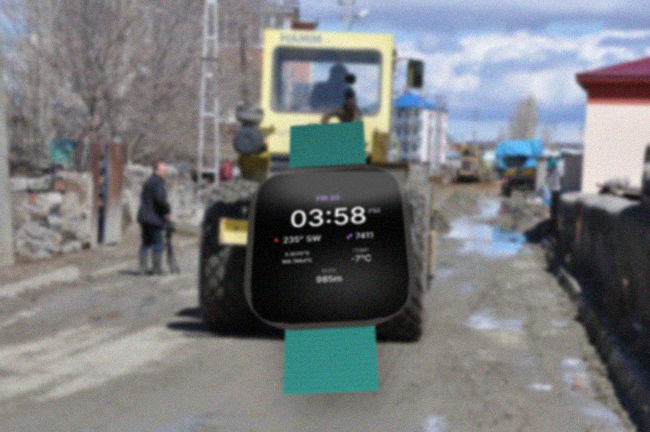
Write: 3:58
